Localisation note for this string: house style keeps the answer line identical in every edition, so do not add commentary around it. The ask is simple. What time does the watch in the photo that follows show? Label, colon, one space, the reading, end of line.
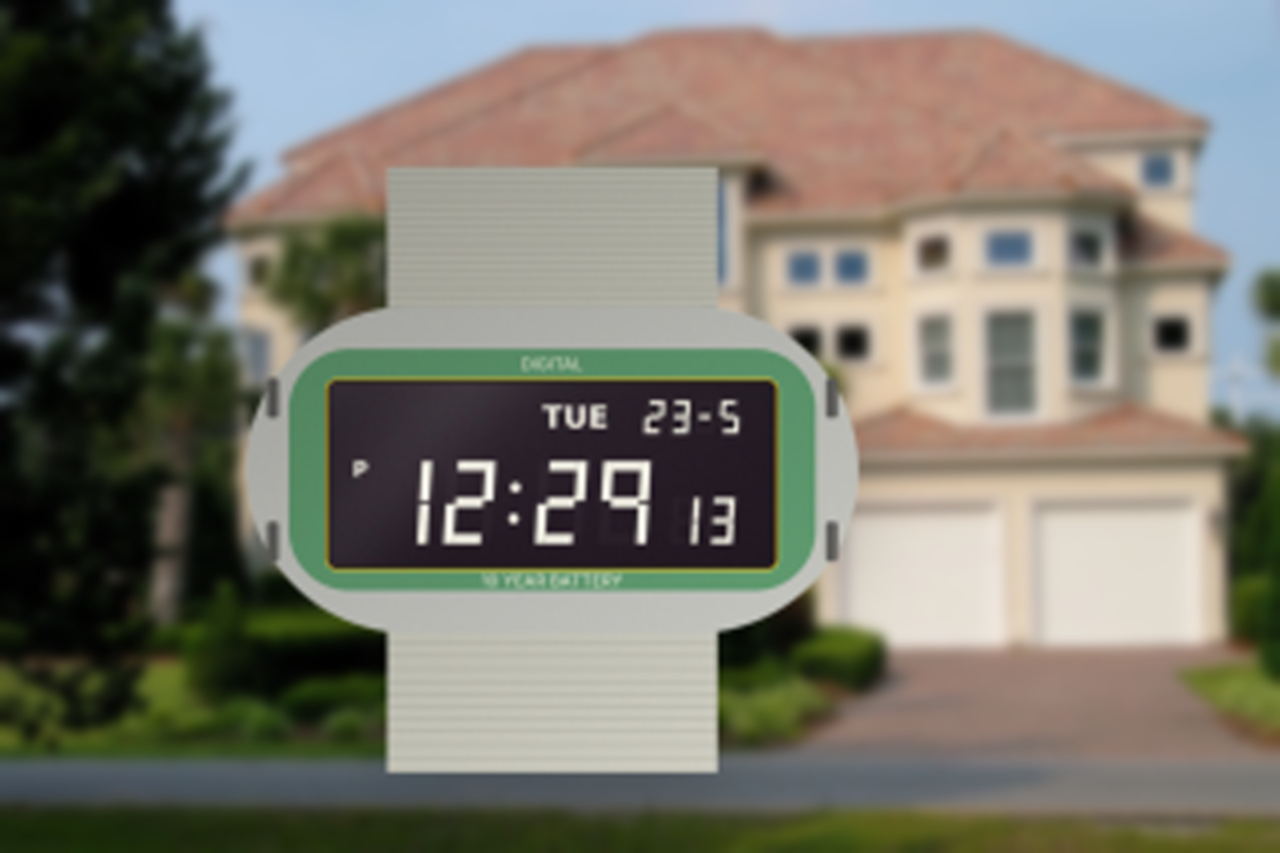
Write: 12:29:13
